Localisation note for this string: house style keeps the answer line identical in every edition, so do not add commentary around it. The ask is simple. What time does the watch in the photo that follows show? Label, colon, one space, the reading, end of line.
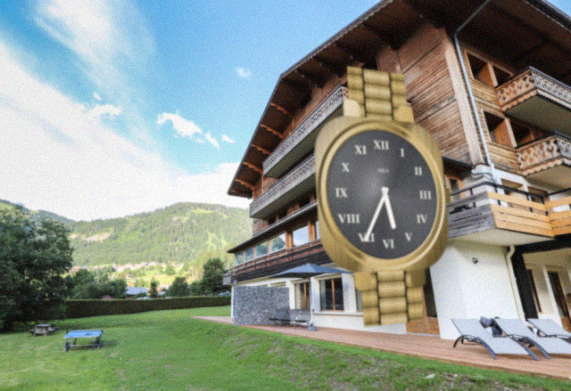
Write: 5:35
